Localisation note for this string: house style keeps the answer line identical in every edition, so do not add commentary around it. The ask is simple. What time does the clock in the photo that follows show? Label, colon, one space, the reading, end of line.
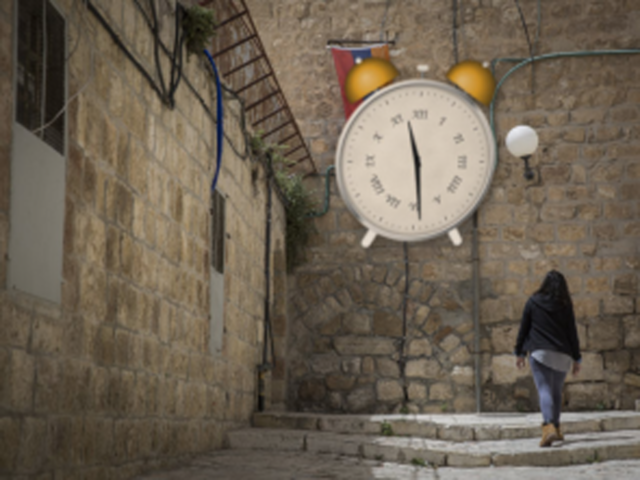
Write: 11:29
